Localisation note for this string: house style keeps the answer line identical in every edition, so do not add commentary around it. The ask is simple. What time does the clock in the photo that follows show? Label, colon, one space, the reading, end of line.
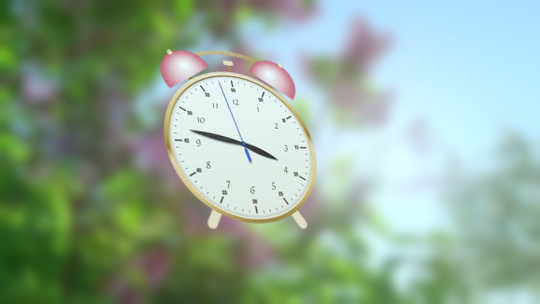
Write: 3:46:58
